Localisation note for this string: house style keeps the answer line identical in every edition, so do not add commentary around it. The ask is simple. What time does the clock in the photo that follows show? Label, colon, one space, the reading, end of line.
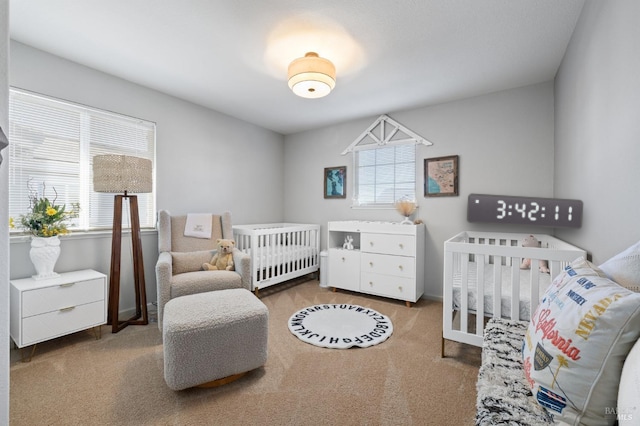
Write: 3:42:11
